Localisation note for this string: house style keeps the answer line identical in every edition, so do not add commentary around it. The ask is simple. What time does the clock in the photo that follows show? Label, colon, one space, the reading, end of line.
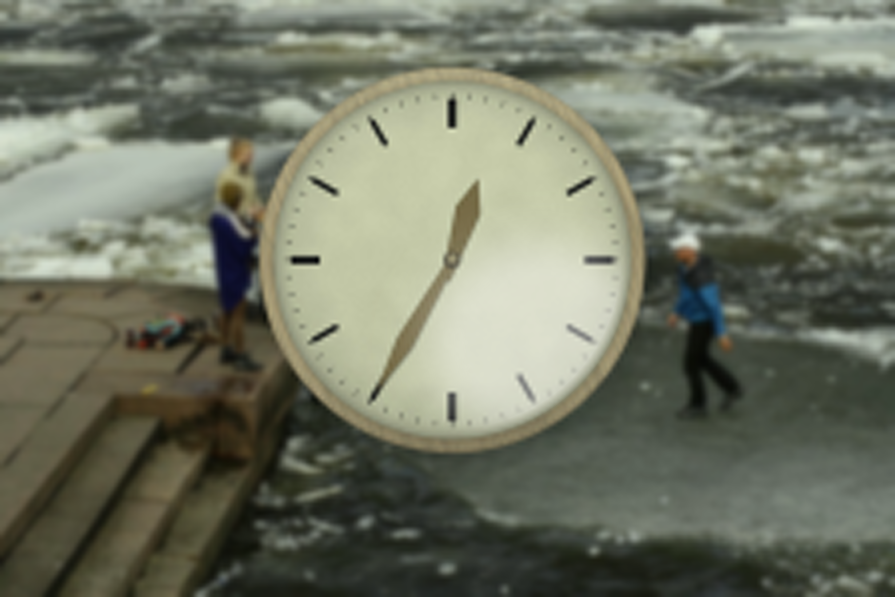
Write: 12:35
